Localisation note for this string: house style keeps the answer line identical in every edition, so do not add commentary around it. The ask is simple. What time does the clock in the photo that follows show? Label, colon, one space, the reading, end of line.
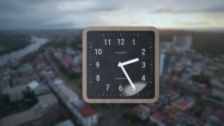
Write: 2:25
